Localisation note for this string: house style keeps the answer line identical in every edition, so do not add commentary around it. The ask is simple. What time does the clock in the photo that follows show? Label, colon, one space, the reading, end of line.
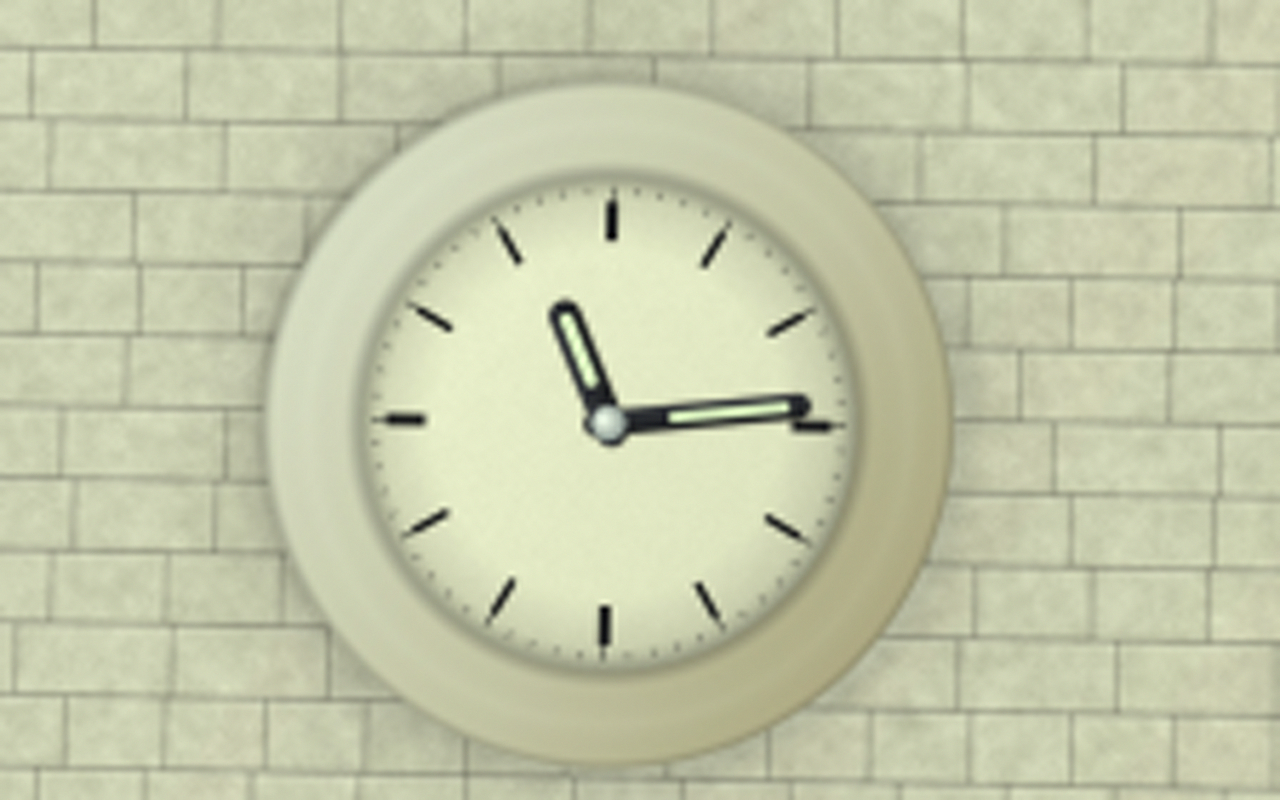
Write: 11:14
